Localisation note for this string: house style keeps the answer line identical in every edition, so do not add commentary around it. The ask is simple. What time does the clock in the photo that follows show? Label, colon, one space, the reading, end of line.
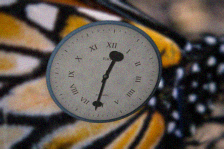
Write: 12:31
